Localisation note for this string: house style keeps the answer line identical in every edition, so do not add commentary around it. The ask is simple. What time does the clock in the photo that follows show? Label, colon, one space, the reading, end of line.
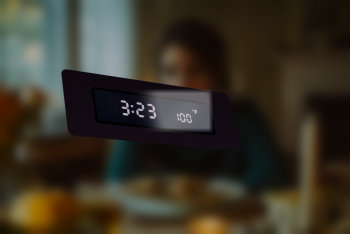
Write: 3:23
